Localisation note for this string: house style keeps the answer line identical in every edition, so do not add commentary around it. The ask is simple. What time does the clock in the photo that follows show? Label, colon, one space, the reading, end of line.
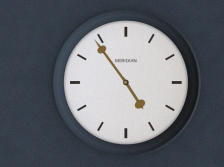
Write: 4:54
